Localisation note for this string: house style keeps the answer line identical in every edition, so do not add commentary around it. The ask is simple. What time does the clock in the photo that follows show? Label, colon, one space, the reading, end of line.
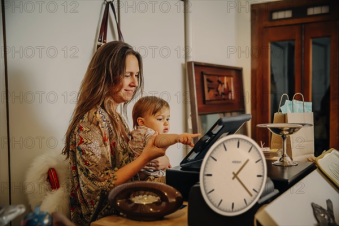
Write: 1:22
